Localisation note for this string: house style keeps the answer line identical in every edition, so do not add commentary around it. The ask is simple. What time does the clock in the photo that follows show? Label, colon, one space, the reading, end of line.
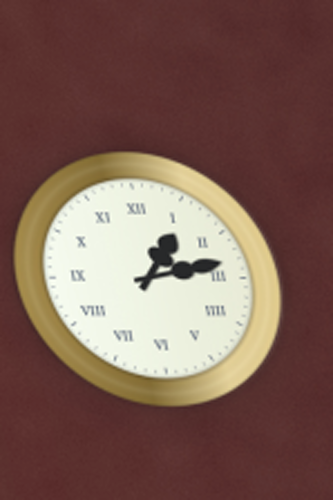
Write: 1:13
